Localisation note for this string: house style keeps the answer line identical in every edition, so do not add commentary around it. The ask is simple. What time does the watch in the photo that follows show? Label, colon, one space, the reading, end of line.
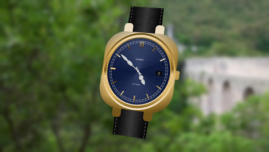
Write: 4:51
